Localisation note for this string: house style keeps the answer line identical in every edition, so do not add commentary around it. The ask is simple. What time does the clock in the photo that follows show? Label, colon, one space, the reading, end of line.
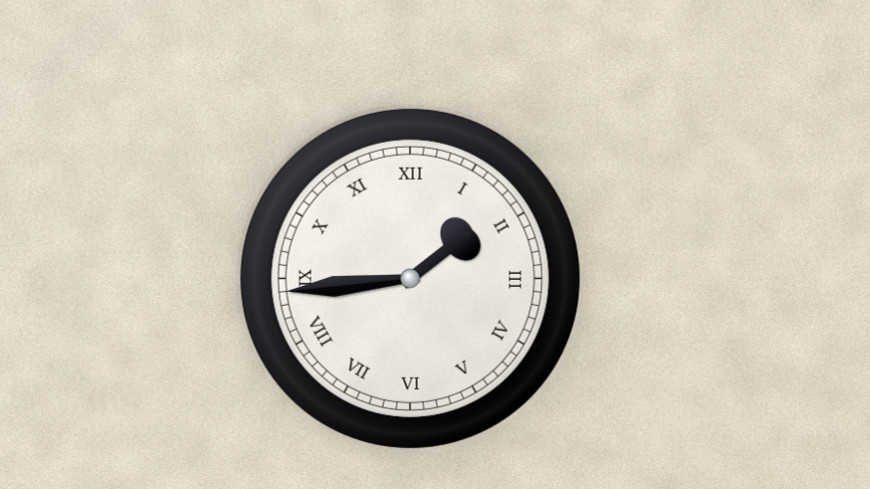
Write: 1:44
